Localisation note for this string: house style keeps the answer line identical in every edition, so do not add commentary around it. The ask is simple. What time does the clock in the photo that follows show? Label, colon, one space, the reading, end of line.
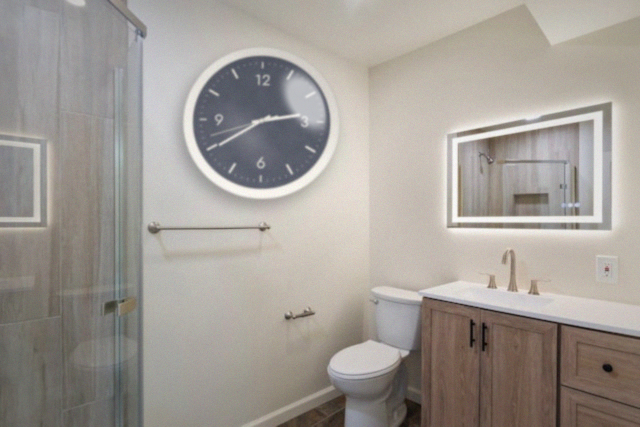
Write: 2:39:42
